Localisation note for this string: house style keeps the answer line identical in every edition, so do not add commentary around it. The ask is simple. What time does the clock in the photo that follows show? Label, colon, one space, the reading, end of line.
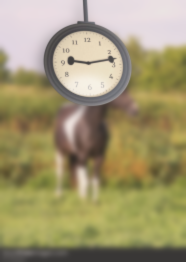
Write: 9:13
